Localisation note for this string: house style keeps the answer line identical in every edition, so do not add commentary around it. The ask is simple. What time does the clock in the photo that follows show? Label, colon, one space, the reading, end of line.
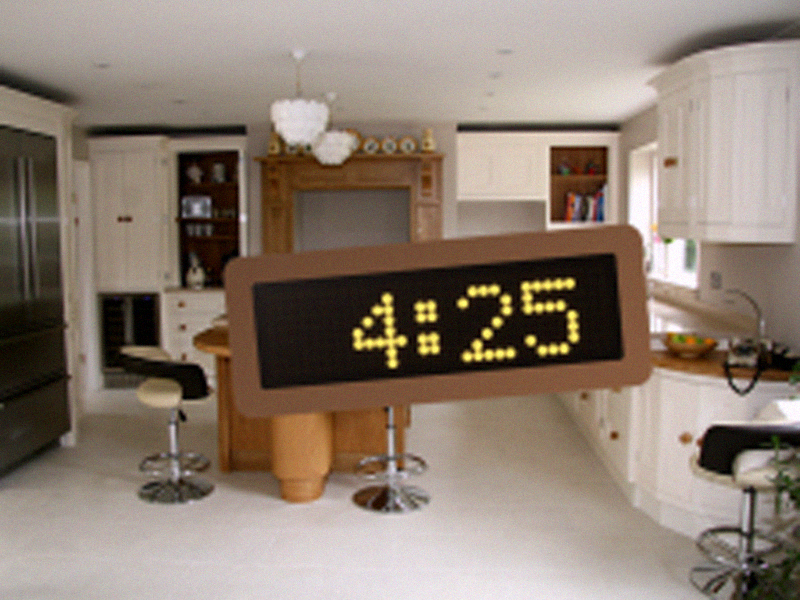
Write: 4:25
